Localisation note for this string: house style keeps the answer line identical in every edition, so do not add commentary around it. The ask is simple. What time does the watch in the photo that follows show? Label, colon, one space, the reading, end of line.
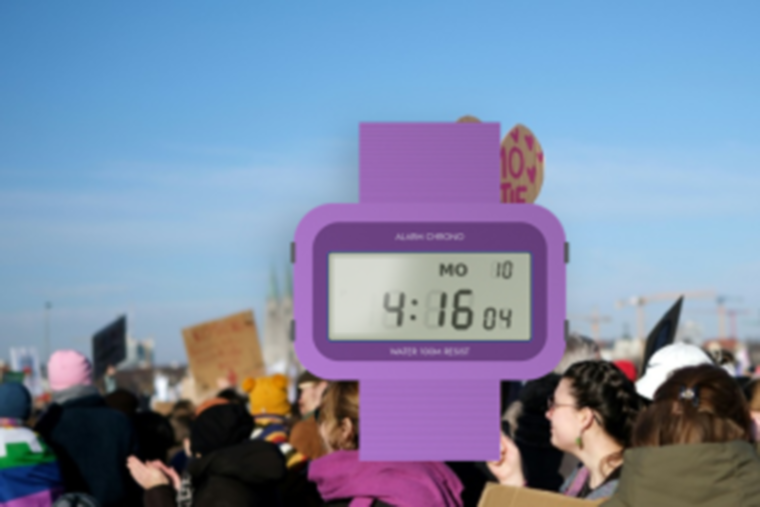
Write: 4:16:04
